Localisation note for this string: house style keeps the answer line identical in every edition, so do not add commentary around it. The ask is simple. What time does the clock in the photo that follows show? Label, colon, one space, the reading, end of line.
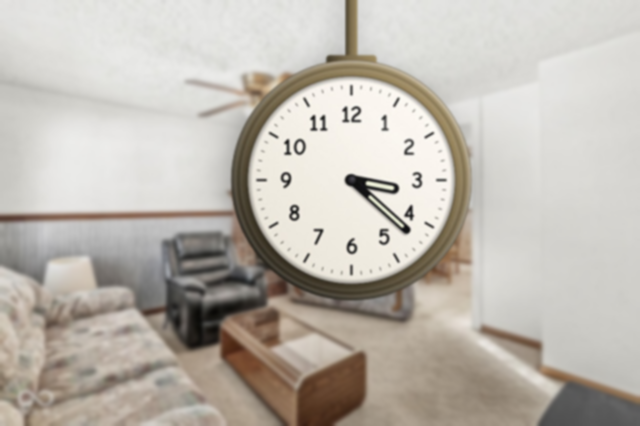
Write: 3:22
